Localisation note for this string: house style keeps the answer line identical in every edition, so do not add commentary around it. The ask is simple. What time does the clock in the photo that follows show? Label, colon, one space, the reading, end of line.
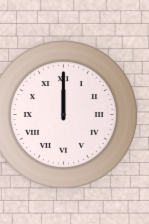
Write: 12:00
